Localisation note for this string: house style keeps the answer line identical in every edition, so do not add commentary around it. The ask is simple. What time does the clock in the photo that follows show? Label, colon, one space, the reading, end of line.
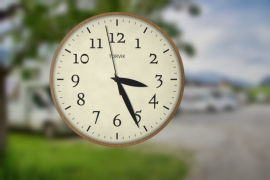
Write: 3:25:58
